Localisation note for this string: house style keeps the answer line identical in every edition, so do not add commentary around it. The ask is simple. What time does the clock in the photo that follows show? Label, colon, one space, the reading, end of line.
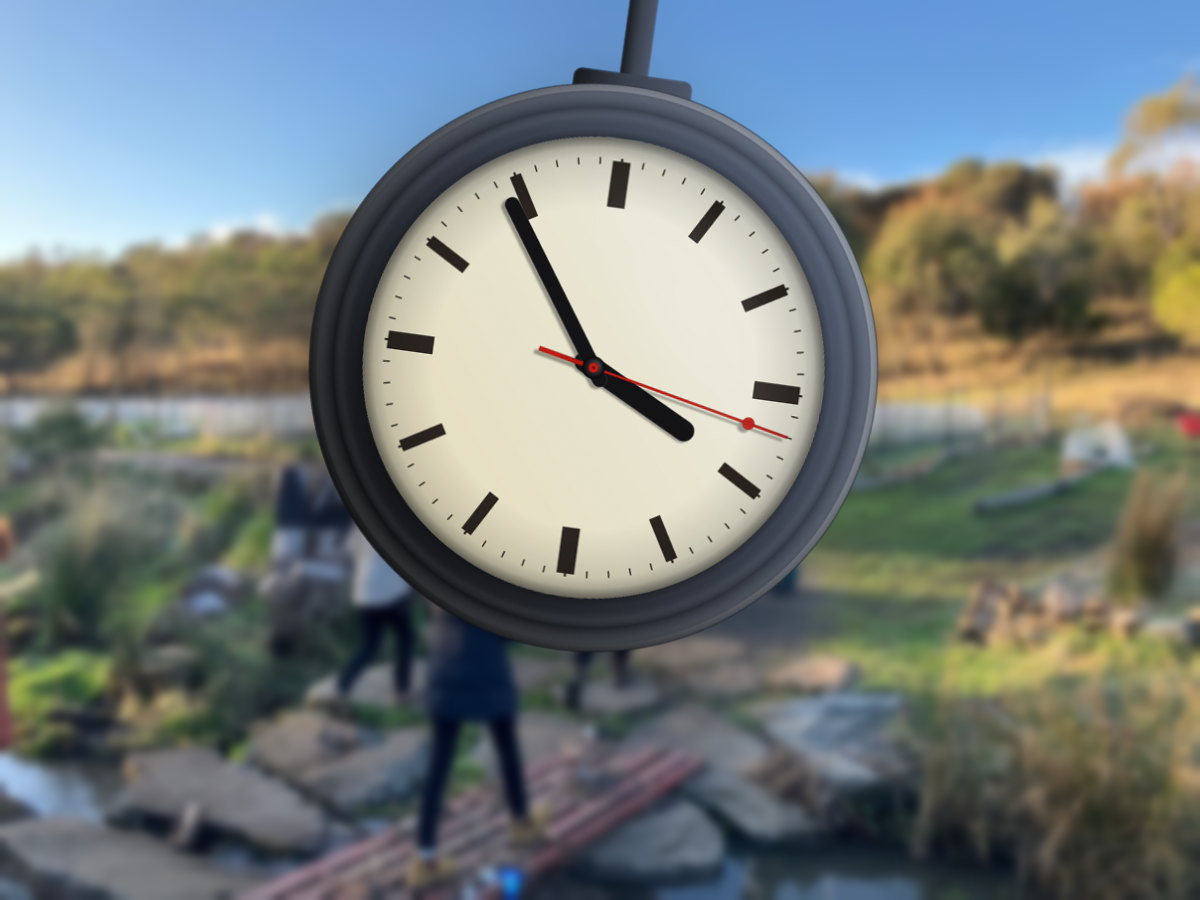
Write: 3:54:17
